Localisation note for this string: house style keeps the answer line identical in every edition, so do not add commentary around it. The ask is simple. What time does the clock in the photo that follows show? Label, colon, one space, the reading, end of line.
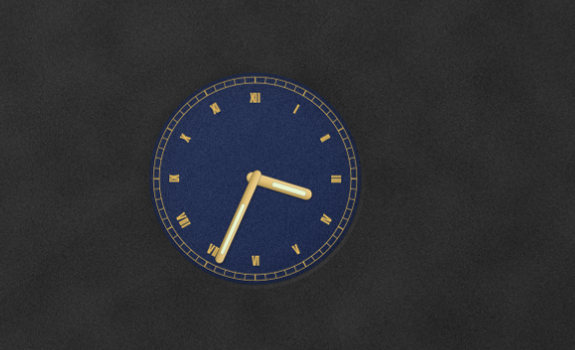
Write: 3:34
